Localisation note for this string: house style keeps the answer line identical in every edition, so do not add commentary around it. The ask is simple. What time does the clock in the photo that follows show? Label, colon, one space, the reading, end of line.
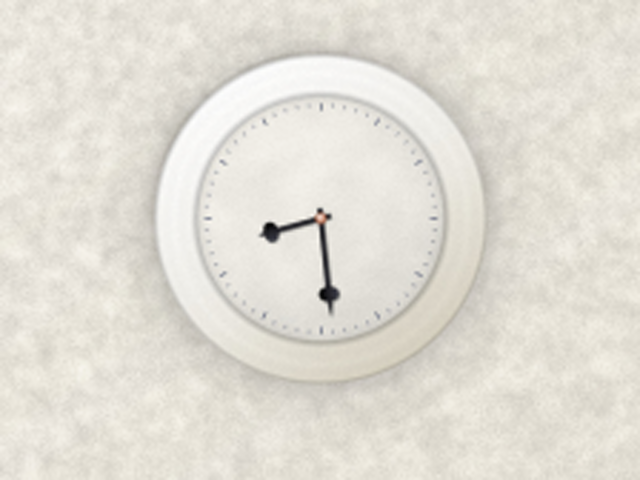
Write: 8:29
